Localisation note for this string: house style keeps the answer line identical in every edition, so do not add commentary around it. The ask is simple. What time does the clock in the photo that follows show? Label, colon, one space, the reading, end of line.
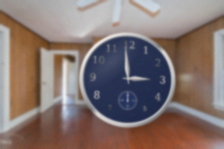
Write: 2:59
